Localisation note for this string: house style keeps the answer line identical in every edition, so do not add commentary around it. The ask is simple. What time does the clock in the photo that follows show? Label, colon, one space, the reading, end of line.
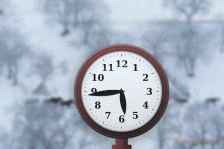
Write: 5:44
